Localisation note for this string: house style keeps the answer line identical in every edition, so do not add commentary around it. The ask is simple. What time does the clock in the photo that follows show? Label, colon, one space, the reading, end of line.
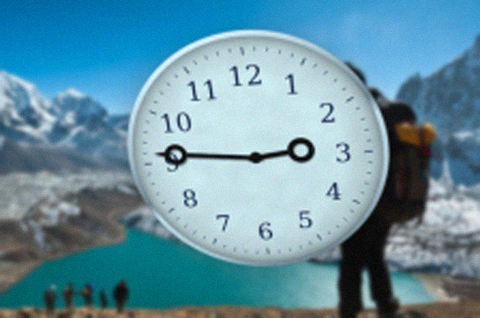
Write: 2:46
